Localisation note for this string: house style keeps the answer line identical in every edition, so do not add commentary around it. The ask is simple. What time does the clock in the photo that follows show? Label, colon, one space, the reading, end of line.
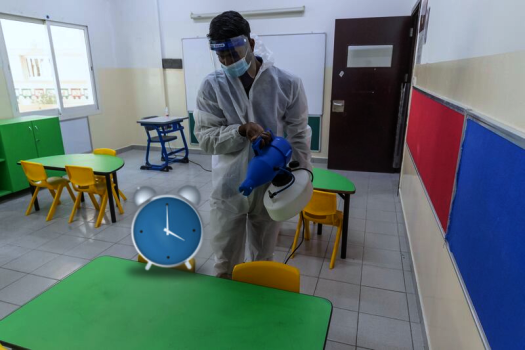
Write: 4:00
